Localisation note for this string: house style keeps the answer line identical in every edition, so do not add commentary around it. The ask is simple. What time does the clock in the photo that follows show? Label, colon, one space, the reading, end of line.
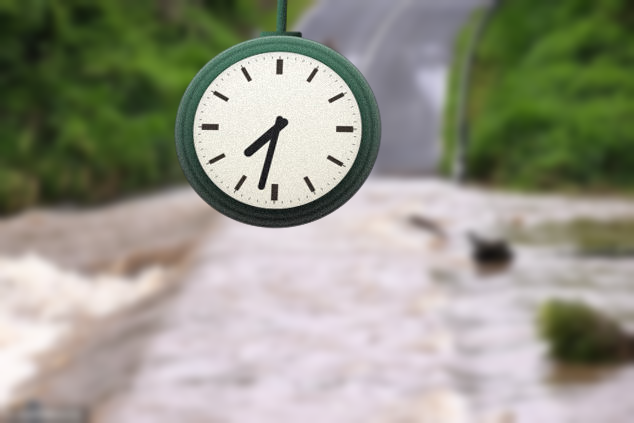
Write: 7:32
